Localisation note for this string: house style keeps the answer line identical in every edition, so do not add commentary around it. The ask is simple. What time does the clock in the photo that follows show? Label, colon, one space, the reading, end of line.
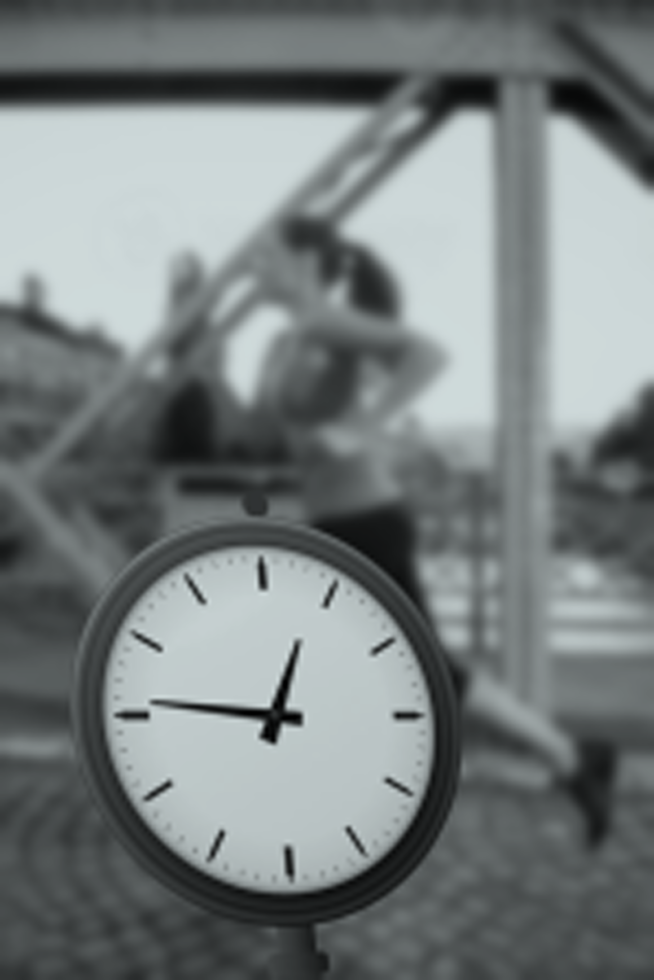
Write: 12:46
